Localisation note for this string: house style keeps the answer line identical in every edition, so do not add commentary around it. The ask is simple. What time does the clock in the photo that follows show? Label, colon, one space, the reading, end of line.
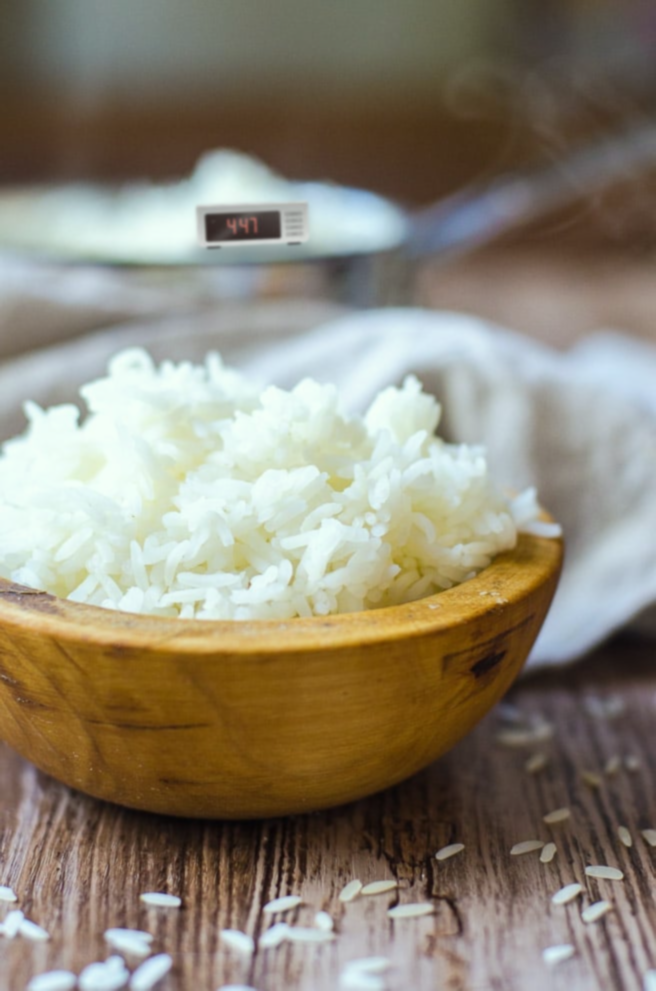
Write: 4:47
